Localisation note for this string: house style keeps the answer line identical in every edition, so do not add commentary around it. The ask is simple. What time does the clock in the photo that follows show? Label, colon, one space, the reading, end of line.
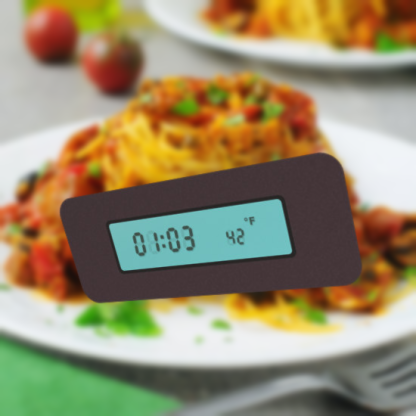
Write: 1:03
